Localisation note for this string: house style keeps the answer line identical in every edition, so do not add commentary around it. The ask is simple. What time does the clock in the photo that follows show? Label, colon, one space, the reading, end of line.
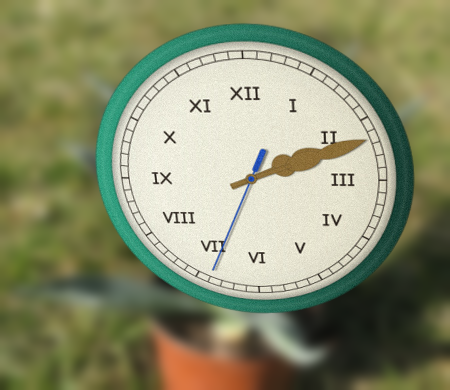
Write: 2:11:34
